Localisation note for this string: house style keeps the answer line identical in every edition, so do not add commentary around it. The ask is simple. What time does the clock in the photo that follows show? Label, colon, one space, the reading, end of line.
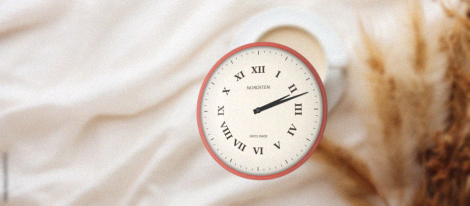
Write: 2:12
